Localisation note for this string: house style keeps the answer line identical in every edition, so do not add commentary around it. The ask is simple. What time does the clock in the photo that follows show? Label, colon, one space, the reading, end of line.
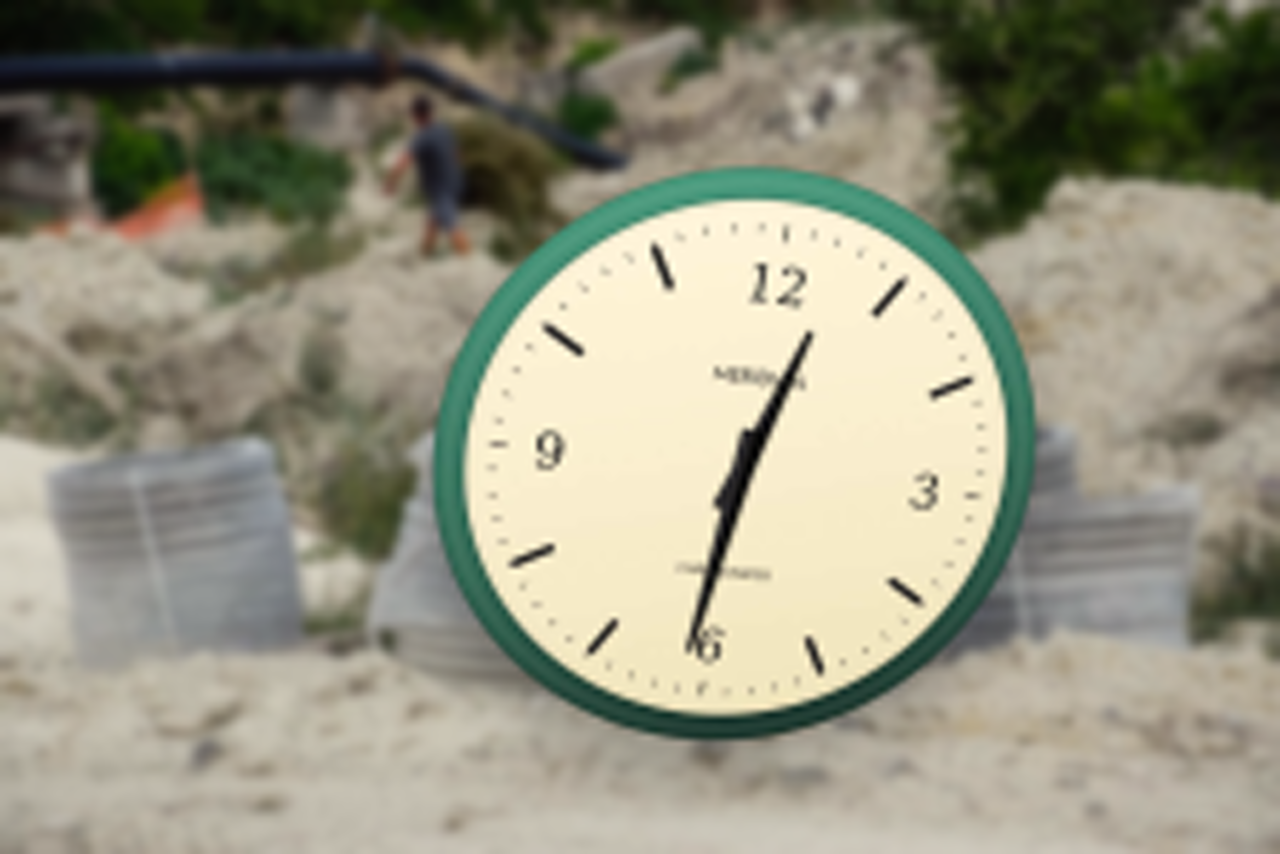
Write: 12:31
